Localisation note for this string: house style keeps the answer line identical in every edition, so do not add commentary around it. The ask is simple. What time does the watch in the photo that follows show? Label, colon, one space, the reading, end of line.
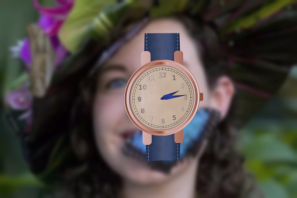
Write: 2:14
